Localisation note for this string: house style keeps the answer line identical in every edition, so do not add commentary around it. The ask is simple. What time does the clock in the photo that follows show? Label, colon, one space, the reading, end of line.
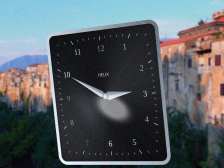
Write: 2:50
